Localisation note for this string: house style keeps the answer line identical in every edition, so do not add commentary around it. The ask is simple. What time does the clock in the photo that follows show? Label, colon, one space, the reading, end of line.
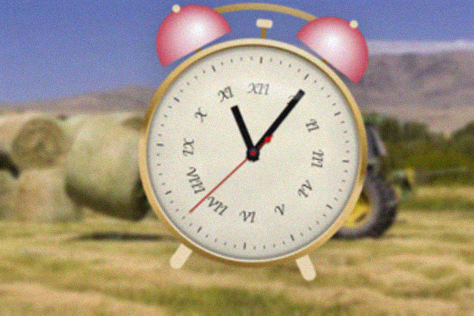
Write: 11:05:37
